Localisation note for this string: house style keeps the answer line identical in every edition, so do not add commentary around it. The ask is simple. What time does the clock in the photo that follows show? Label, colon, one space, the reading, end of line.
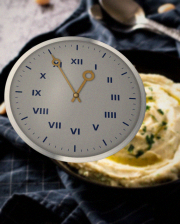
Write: 12:55
